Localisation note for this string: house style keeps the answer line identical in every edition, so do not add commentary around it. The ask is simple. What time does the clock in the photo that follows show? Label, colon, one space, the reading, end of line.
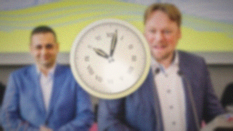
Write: 10:02
